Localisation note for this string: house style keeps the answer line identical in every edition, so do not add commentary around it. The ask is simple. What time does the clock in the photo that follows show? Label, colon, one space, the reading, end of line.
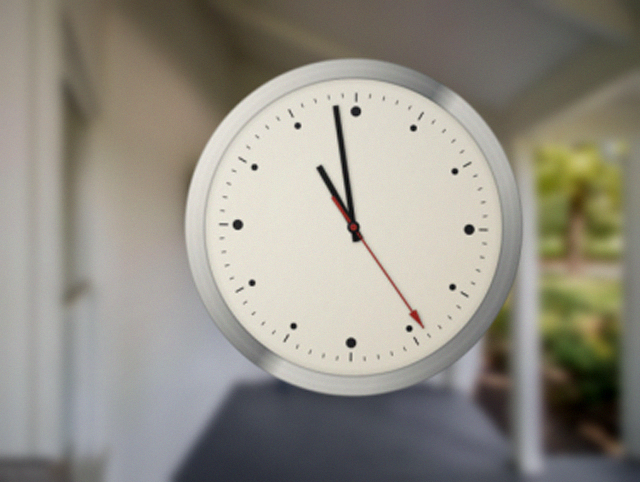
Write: 10:58:24
